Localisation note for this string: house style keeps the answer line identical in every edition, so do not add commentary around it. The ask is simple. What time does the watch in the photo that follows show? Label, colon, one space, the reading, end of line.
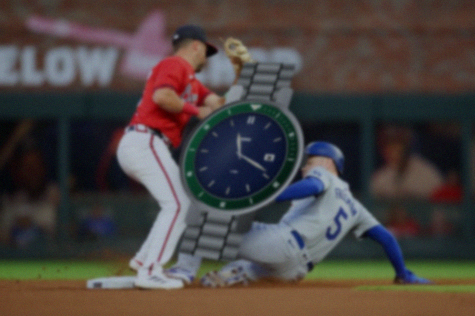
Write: 11:19
